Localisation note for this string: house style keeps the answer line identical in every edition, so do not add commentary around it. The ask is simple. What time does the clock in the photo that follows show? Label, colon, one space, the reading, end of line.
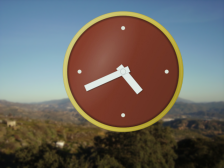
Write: 4:41
